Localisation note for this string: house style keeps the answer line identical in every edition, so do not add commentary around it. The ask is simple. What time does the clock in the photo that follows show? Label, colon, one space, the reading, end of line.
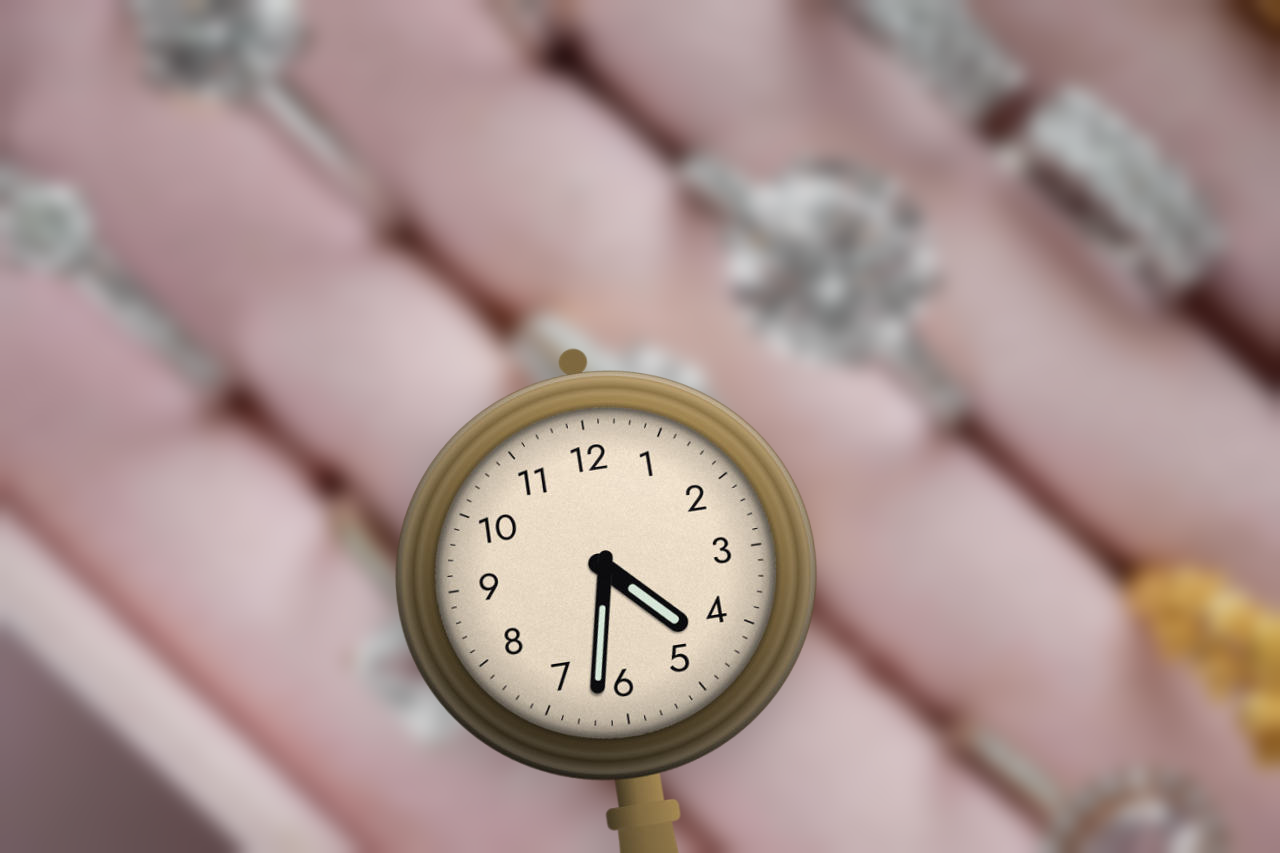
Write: 4:32
